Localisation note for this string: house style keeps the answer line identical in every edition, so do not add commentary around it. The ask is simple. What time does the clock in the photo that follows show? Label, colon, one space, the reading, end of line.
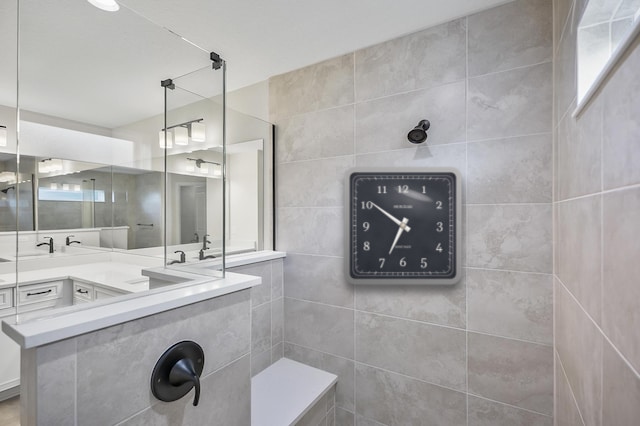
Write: 6:51
